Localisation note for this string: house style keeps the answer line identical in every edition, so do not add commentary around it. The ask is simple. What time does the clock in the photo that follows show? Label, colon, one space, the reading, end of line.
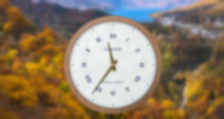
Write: 11:36
